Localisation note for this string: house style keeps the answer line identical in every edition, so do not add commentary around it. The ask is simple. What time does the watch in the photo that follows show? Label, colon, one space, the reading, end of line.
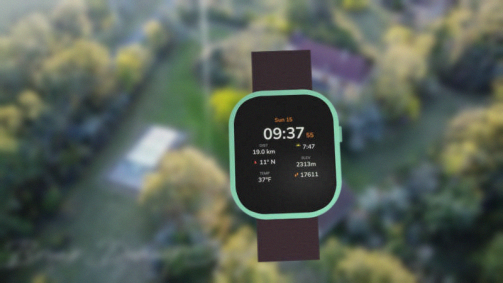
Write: 9:37
